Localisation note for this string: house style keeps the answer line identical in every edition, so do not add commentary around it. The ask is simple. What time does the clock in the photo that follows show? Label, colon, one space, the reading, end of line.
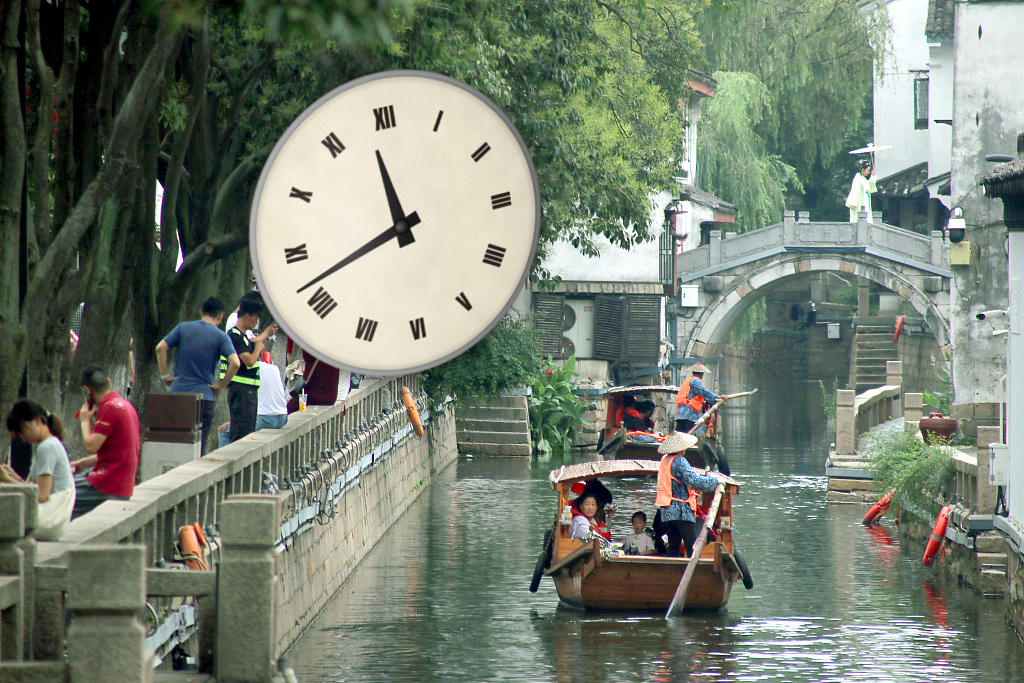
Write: 11:42
